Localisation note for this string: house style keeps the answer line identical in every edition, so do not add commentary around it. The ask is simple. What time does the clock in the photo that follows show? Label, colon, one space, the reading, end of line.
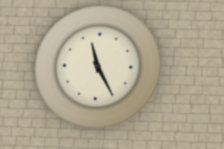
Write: 11:25
